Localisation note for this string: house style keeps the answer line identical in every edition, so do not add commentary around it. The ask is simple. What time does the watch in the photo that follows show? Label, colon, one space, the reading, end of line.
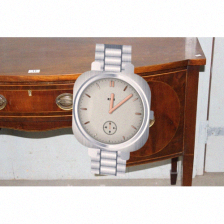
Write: 12:08
